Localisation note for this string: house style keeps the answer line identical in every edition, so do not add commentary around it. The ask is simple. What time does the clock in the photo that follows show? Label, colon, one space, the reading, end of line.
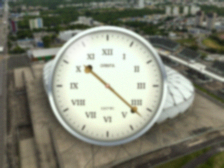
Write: 10:22
